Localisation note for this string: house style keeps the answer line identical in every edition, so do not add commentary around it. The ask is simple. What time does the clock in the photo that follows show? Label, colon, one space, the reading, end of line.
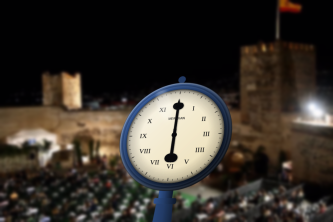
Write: 6:00
